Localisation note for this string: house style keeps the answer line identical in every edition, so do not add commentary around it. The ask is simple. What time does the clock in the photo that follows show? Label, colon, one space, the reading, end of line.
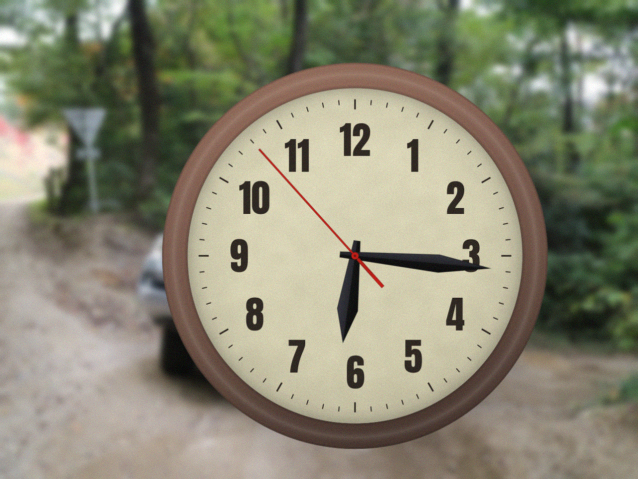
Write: 6:15:53
